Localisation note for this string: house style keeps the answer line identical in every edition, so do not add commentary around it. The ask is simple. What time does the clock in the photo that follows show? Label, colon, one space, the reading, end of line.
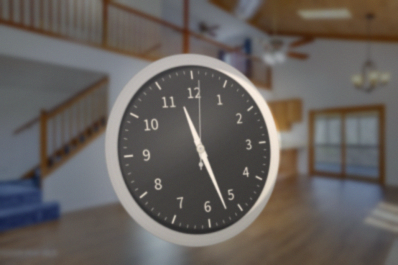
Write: 11:27:01
